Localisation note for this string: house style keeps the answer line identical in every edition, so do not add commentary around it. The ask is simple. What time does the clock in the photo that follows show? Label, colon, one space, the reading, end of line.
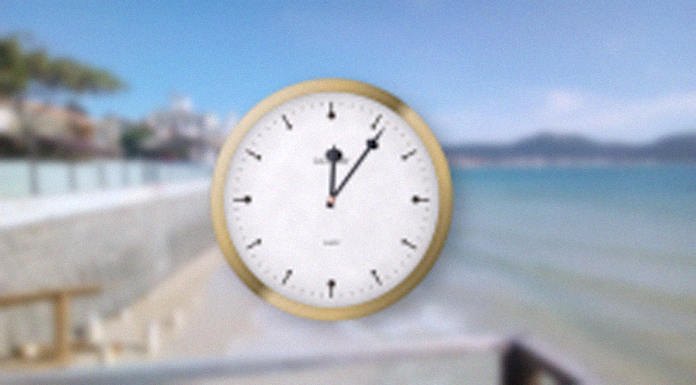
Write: 12:06
